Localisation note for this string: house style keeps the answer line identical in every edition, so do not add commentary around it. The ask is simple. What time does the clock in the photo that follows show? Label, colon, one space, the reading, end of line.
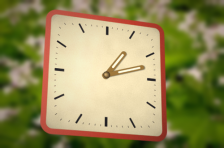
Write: 1:12
